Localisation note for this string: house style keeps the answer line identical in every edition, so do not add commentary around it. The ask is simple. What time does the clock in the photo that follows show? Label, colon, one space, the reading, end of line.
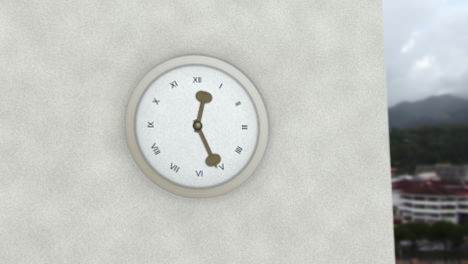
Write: 12:26
